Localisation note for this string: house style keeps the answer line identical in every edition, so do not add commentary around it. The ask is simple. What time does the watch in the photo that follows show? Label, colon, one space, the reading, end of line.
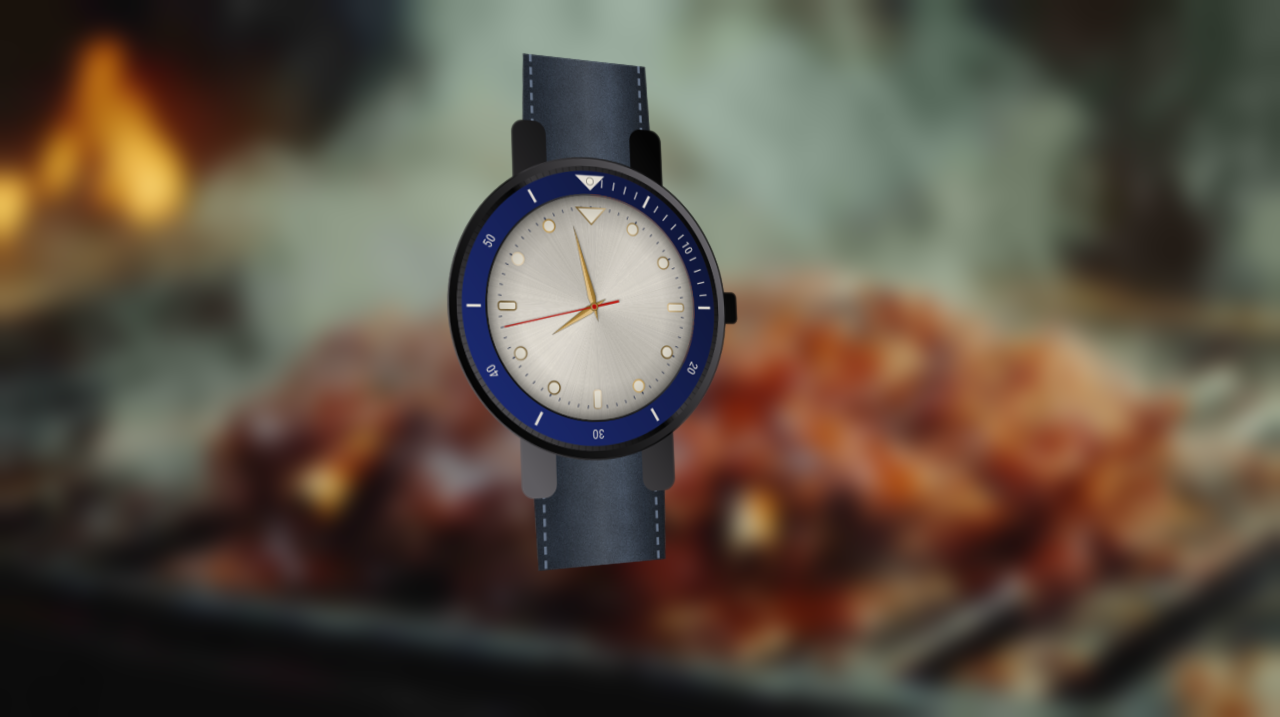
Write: 7:57:43
